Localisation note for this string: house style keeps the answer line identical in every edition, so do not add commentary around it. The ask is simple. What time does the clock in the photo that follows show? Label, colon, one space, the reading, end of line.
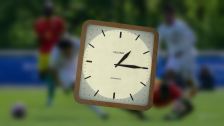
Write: 1:15
